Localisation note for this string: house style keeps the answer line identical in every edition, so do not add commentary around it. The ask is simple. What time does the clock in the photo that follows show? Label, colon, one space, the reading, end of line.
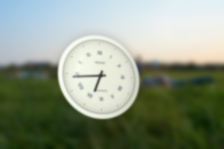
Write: 6:44
